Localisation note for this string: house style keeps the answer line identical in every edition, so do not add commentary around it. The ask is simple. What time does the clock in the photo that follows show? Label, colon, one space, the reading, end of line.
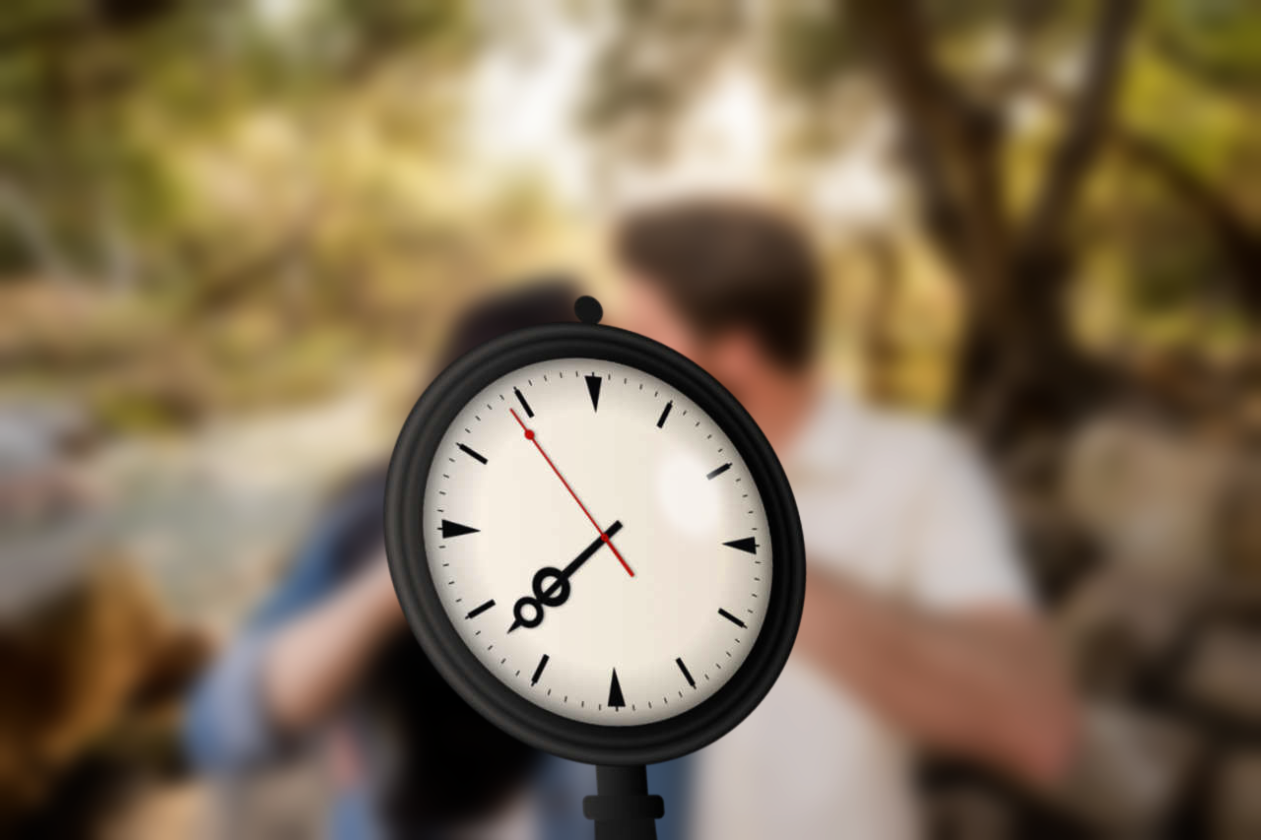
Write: 7:37:54
